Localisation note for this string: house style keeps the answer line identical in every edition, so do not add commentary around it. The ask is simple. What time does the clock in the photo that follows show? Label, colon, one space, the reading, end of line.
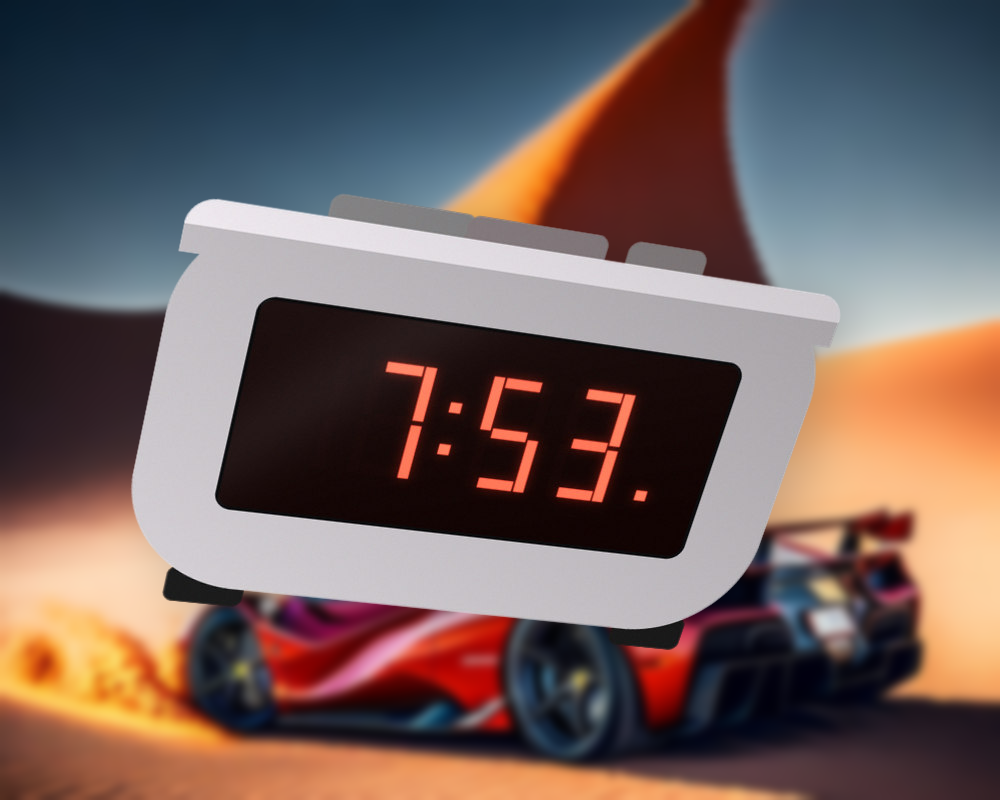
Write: 7:53
